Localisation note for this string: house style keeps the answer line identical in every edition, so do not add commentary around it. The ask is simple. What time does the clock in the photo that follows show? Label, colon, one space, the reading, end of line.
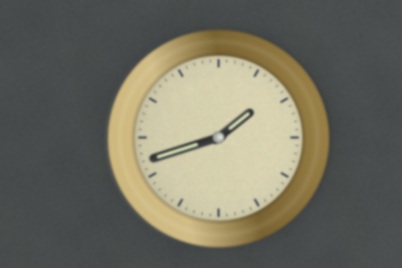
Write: 1:42
